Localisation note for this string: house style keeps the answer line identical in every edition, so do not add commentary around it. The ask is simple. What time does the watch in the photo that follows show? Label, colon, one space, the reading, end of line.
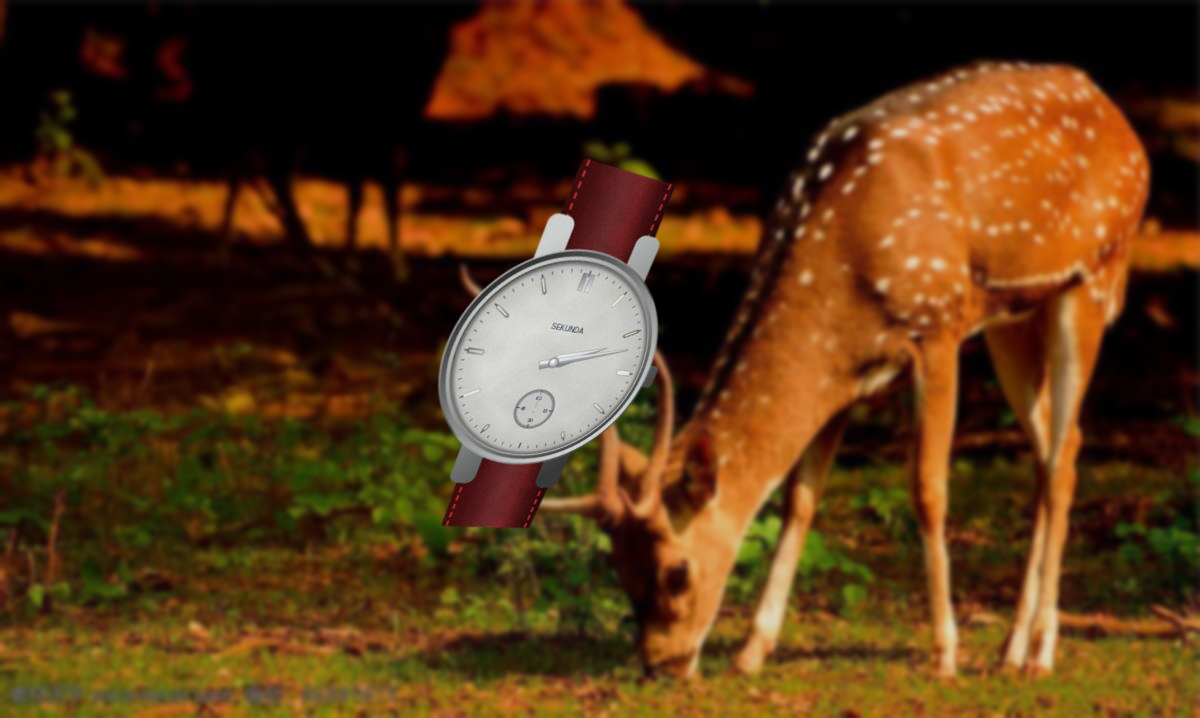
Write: 2:12
